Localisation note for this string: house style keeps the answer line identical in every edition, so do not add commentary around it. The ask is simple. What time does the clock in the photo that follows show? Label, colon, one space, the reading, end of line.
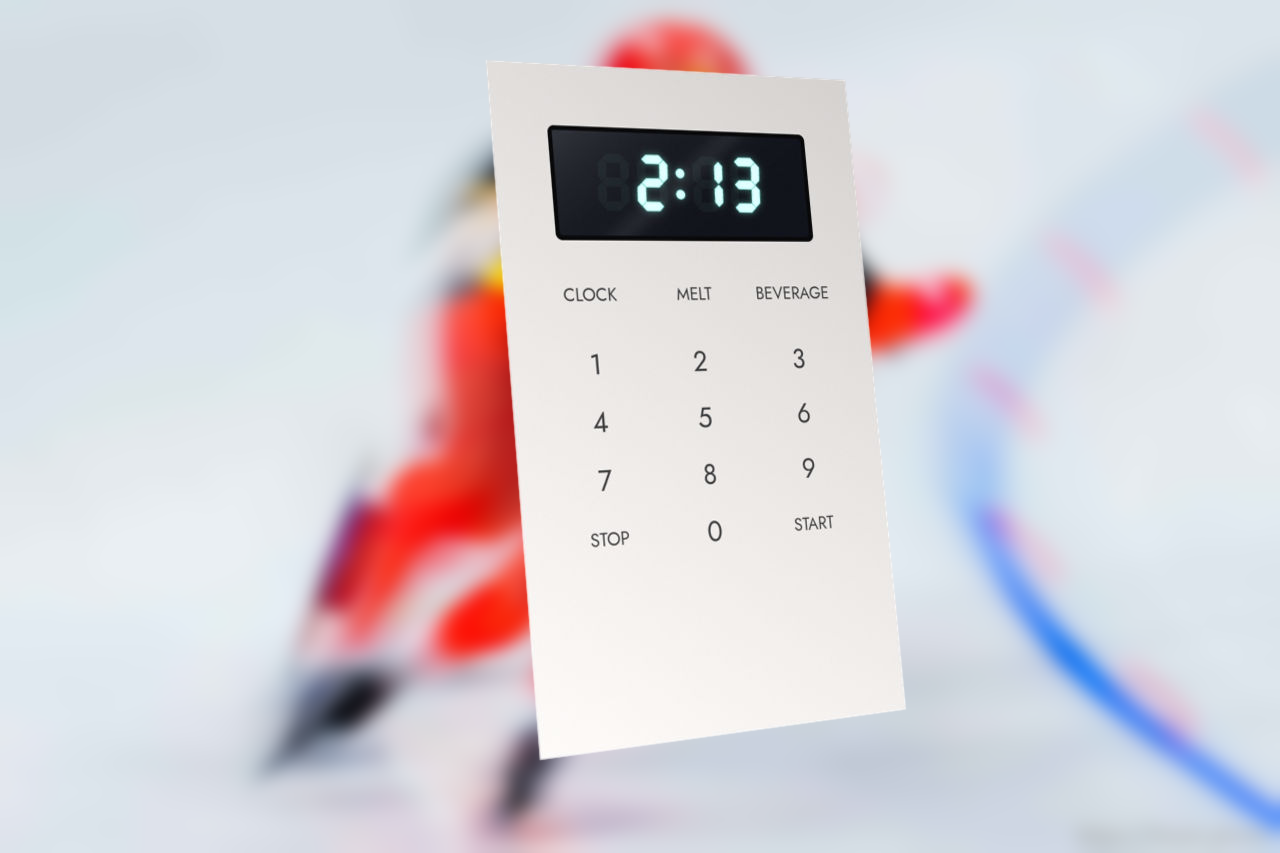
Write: 2:13
